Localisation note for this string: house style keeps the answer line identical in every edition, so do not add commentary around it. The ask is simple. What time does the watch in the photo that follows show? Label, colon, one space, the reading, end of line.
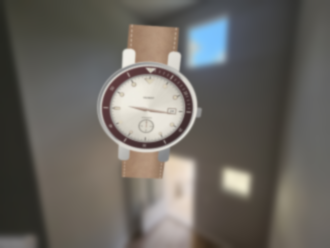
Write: 9:16
